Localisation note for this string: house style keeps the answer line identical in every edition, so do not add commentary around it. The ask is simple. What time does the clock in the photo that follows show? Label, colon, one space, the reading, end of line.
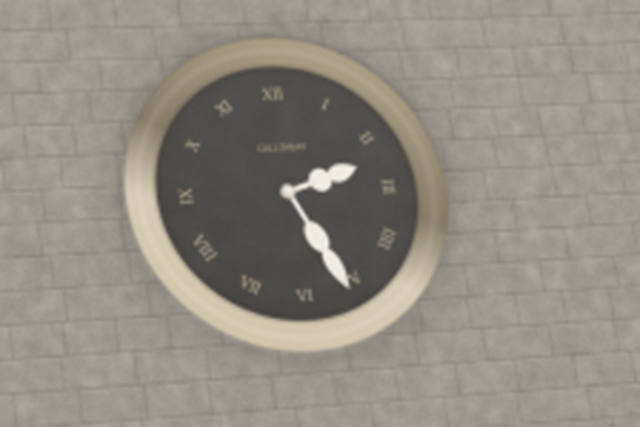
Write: 2:26
